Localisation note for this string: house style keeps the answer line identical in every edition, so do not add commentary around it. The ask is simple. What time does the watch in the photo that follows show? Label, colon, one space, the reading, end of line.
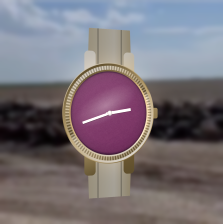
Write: 2:42
